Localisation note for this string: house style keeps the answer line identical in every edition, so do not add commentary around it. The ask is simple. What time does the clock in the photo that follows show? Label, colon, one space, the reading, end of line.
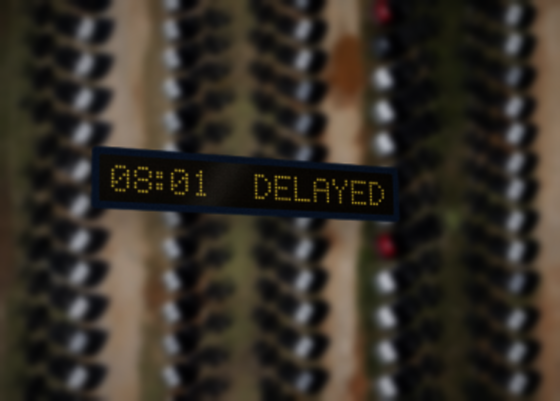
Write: 8:01
